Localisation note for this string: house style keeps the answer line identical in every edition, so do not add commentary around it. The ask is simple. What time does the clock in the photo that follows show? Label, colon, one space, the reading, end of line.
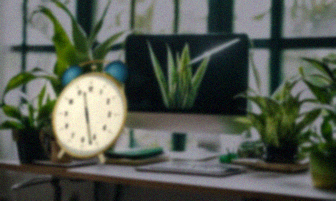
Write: 11:27
